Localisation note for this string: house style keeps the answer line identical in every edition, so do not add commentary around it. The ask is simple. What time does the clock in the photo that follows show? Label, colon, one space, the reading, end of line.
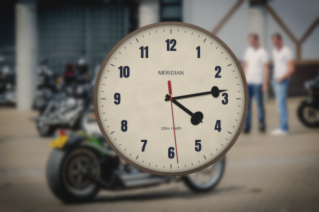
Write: 4:13:29
